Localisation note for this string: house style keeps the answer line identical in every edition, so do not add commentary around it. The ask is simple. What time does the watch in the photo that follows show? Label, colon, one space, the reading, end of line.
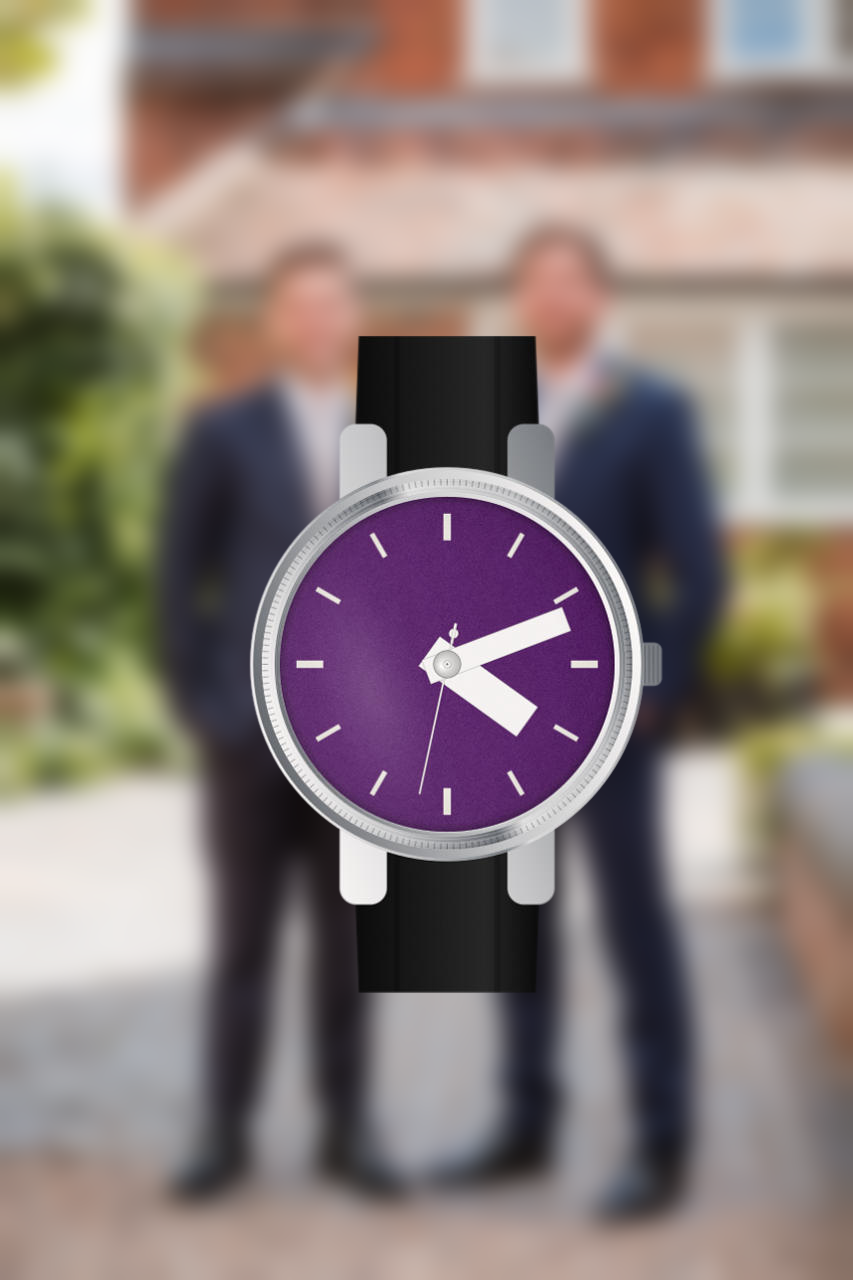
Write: 4:11:32
